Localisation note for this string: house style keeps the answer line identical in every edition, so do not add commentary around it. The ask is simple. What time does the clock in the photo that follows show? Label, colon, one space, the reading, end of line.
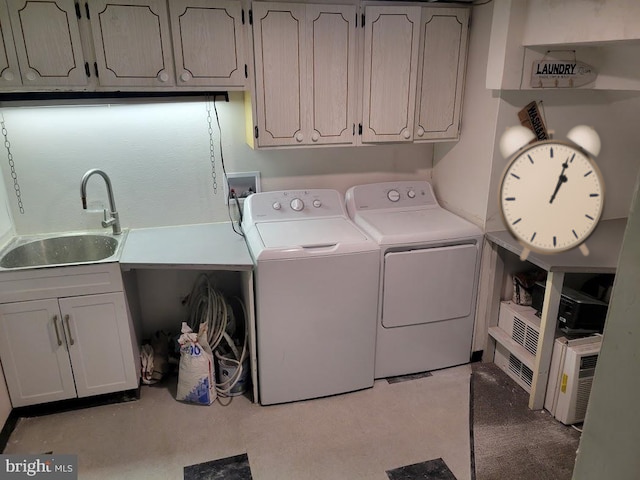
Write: 1:04
